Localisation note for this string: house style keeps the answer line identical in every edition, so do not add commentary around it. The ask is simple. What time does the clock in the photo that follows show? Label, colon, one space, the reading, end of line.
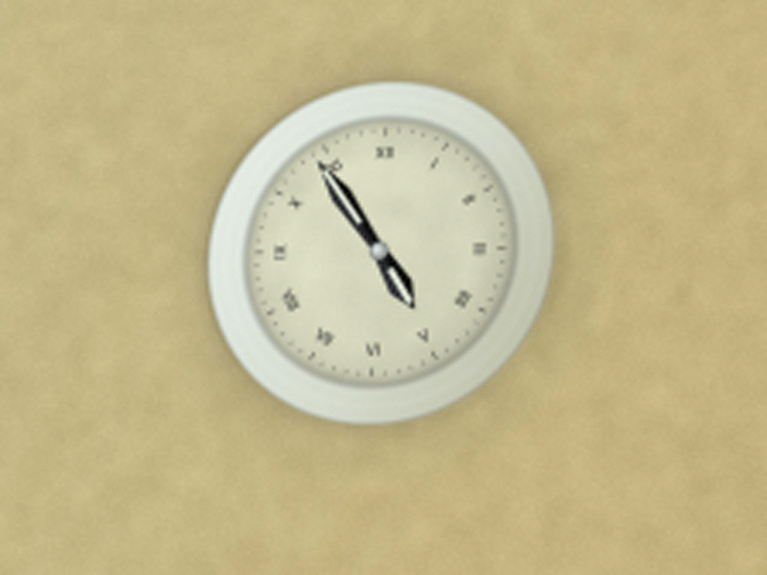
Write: 4:54
